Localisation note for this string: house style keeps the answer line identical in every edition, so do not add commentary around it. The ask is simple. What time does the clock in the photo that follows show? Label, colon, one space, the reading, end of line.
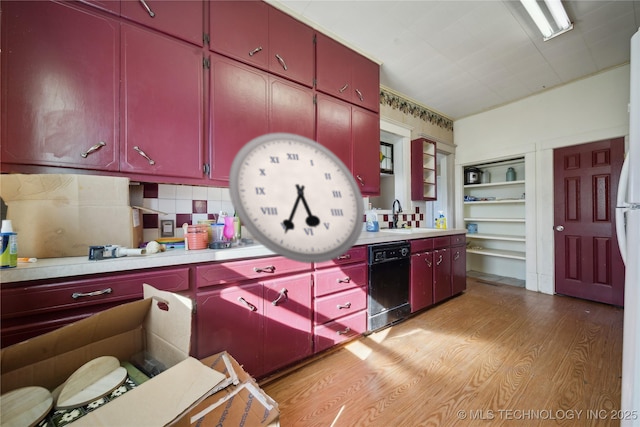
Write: 5:35
